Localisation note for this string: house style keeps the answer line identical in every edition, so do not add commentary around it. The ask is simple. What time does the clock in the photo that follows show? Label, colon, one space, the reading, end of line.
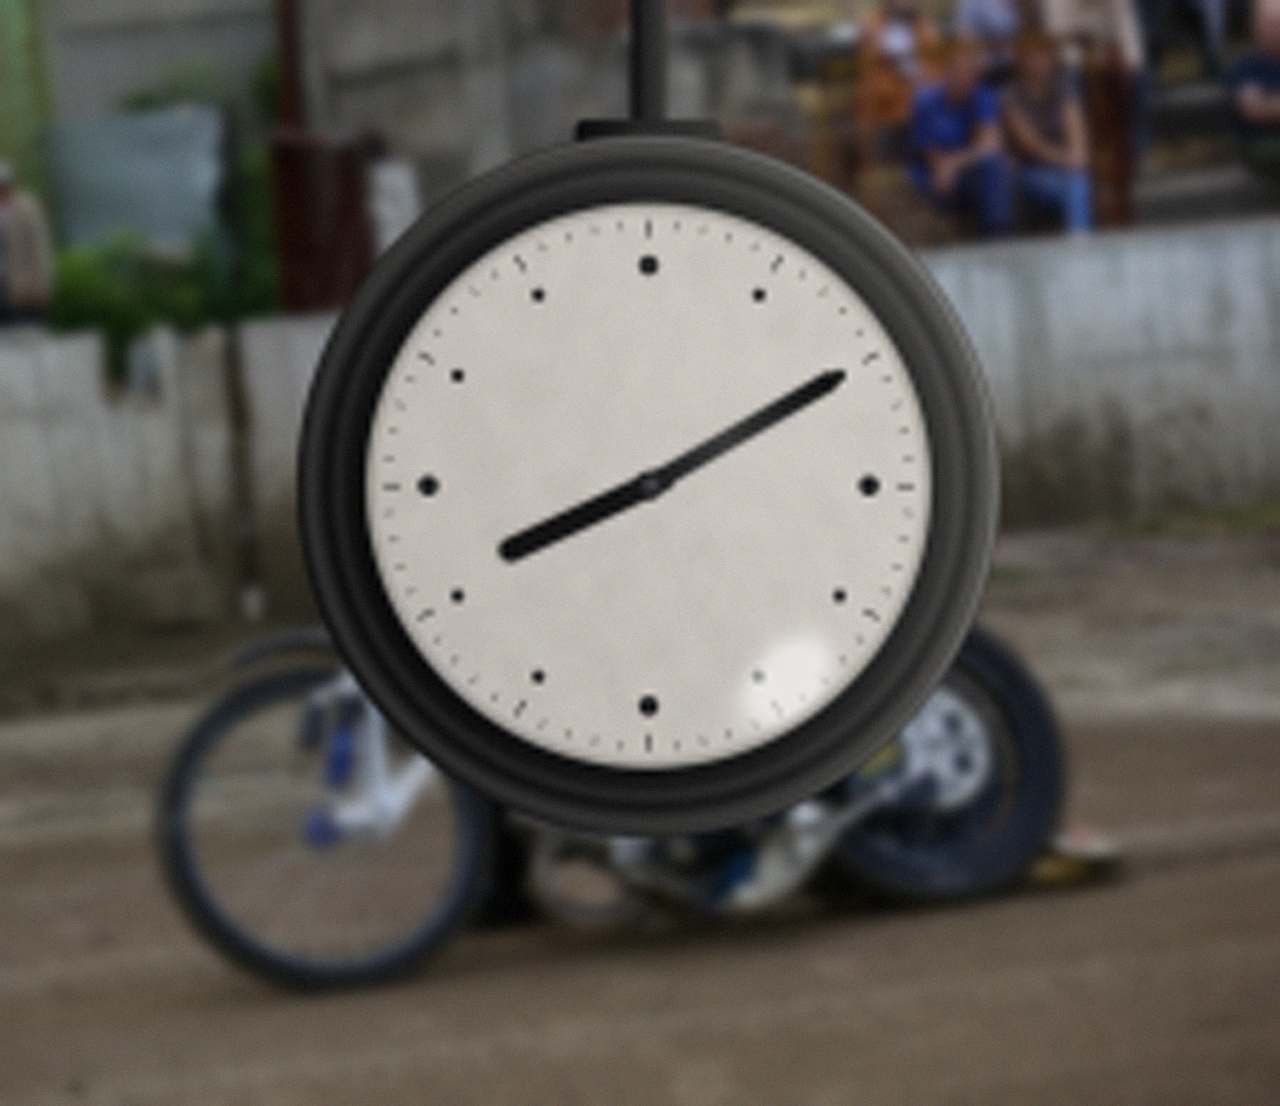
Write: 8:10
